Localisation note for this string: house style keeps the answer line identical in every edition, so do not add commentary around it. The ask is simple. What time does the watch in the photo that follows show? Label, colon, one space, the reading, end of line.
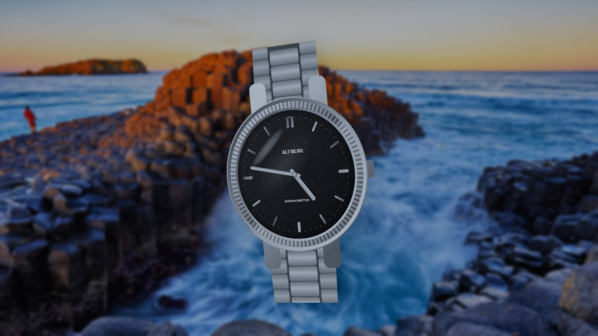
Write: 4:47
